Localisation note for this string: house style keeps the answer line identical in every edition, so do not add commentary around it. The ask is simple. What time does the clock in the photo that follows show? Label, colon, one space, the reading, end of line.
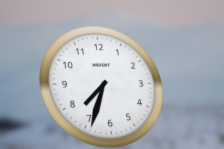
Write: 7:34
